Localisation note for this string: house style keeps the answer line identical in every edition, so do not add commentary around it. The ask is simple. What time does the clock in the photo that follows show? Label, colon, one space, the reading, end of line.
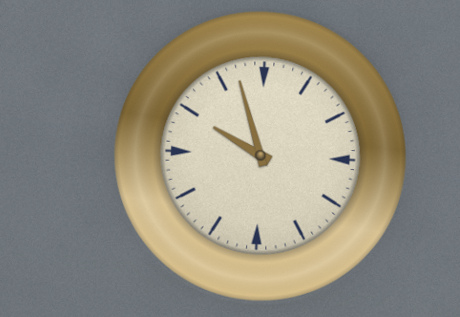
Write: 9:57
